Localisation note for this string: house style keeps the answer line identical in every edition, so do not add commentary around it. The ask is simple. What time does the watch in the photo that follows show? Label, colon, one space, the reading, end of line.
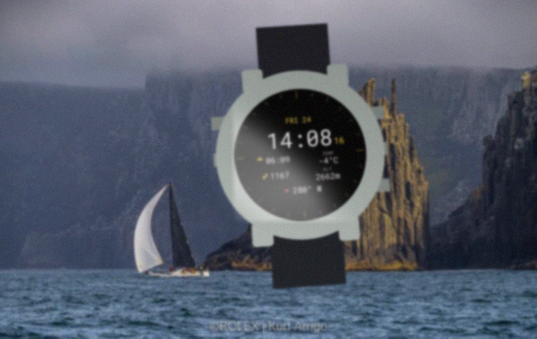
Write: 14:08
